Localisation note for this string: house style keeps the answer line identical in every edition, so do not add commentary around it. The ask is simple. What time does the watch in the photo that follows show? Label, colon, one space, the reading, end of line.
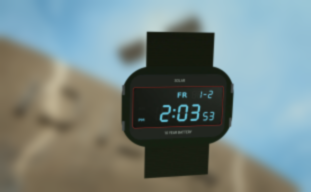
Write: 2:03
